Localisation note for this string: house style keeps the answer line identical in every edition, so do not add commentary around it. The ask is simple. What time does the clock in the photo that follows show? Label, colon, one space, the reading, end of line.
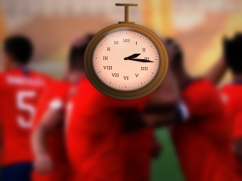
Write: 2:16
